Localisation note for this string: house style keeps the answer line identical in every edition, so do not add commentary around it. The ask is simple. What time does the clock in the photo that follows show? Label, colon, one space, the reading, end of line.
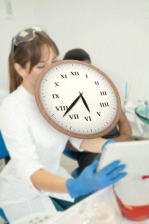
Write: 5:38
